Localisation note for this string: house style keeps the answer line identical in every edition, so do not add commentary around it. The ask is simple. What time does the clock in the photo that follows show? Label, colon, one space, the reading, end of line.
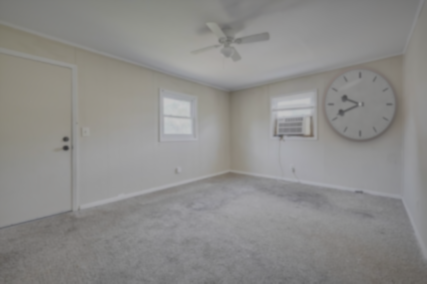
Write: 9:41
